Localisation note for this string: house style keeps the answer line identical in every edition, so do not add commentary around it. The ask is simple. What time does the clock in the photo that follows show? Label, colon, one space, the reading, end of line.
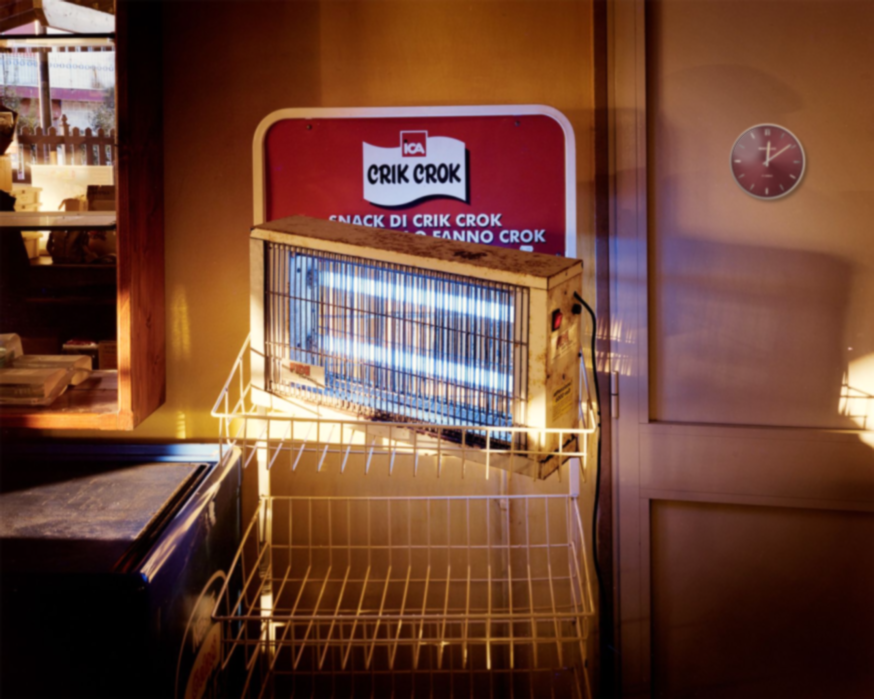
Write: 12:09
